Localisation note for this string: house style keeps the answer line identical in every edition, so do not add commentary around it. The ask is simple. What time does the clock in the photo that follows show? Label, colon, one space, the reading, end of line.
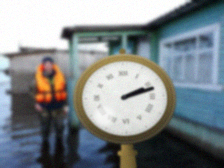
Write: 2:12
